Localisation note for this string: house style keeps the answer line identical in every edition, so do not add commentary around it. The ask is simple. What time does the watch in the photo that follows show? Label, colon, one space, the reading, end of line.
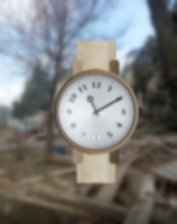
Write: 11:10
